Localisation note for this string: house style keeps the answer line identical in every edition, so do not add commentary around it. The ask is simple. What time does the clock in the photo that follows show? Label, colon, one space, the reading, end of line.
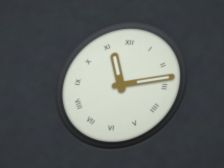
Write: 11:13
